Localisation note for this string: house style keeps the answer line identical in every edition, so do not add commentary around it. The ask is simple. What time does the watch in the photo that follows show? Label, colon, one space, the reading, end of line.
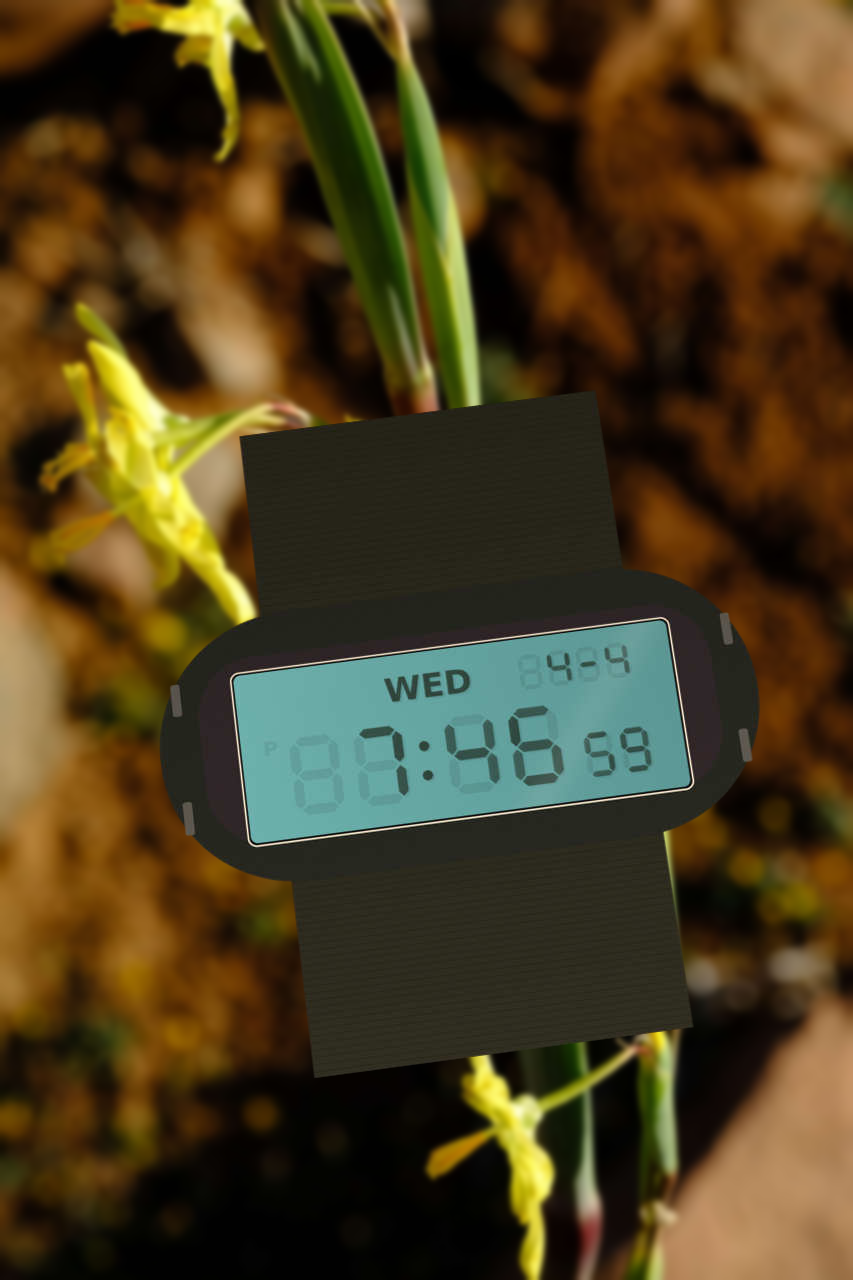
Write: 7:46:59
